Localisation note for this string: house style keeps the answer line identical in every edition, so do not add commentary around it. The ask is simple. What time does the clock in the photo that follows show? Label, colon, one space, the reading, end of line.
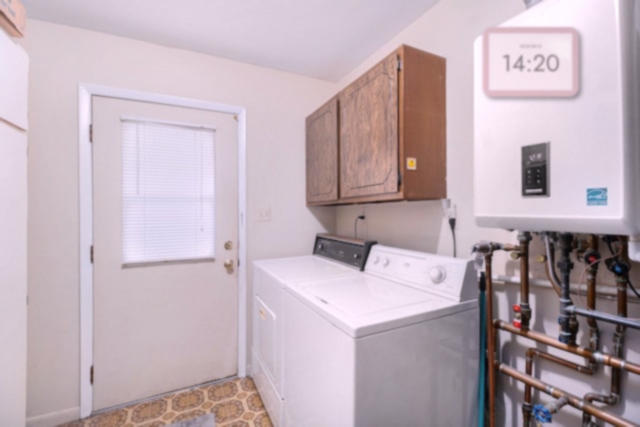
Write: 14:20
